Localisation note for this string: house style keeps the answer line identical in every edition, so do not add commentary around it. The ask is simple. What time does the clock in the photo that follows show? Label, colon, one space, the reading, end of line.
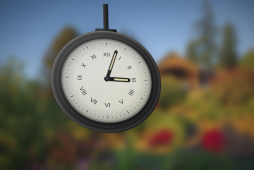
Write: 3:03
